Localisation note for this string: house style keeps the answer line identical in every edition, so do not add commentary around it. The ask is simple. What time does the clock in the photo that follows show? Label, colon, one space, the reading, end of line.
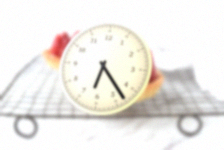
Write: 6:23
